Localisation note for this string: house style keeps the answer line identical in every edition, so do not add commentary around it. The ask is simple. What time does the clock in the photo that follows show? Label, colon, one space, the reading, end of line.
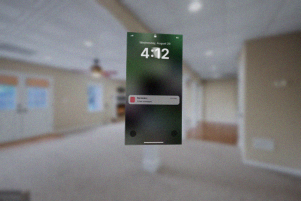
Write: 4:12
